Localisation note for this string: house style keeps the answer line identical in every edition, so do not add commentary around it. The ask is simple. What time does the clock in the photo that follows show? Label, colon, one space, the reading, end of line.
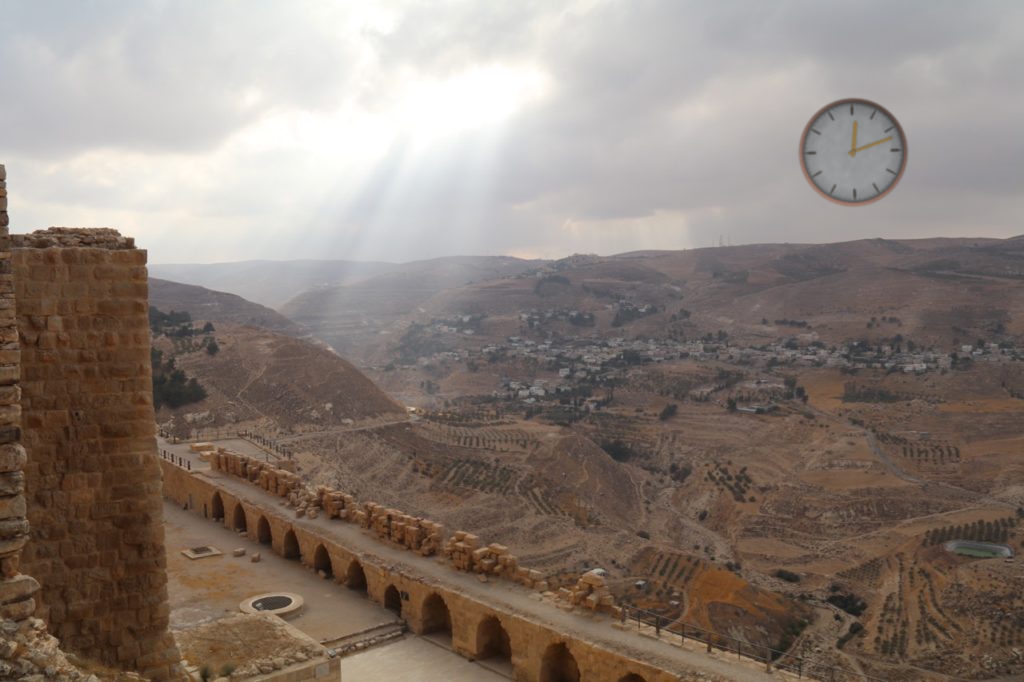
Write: 12:12
